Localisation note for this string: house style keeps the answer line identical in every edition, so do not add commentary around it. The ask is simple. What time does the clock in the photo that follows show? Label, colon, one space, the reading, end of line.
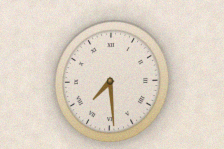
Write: 7:29
